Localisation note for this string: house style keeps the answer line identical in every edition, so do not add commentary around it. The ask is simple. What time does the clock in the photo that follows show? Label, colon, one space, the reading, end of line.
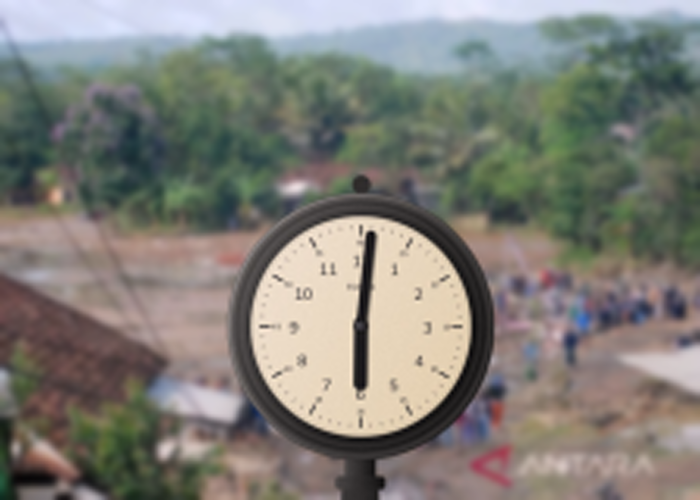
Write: 6:01
